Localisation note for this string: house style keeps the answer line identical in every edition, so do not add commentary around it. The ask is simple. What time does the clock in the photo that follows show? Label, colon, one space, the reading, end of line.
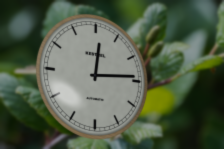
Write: 12:14
